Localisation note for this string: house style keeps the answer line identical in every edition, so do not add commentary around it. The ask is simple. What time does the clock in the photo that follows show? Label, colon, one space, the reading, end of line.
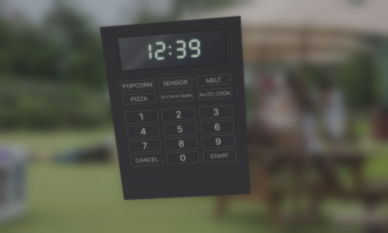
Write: 12:39
